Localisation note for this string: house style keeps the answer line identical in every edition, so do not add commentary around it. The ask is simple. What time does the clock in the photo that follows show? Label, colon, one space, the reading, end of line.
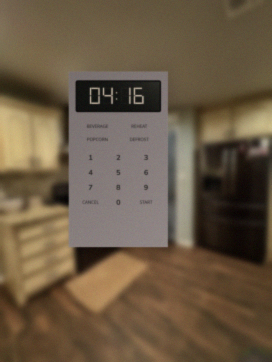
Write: 4:16
